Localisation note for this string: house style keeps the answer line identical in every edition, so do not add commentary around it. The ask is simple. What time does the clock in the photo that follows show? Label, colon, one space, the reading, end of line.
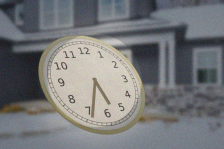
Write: 5:34
